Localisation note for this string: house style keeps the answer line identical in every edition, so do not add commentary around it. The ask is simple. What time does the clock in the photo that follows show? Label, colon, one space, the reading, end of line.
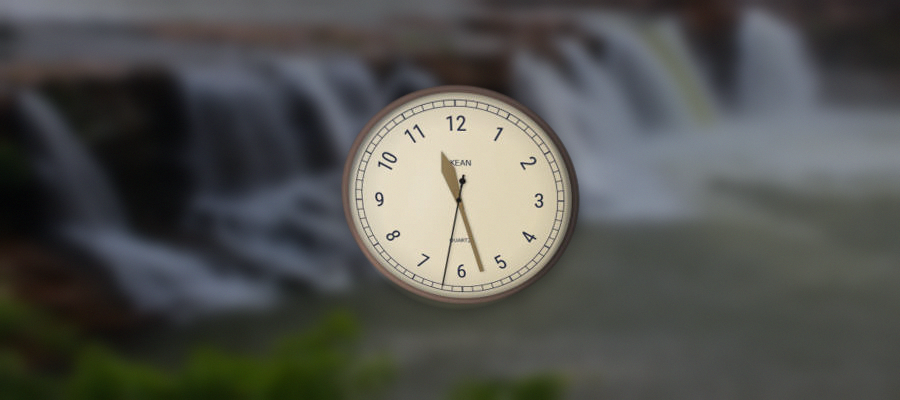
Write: 11:27:32
